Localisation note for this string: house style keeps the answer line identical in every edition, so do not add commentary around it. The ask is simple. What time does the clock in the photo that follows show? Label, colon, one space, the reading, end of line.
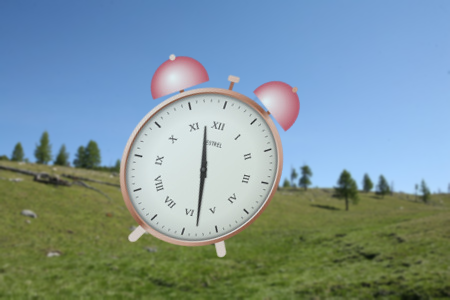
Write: 11:28
